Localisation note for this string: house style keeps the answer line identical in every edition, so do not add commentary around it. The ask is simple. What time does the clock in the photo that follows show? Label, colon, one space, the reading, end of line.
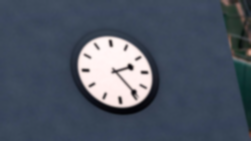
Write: 2:24
